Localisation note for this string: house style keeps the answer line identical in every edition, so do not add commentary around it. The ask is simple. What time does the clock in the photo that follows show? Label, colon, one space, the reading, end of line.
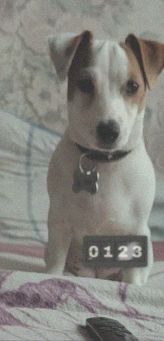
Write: 1:23
